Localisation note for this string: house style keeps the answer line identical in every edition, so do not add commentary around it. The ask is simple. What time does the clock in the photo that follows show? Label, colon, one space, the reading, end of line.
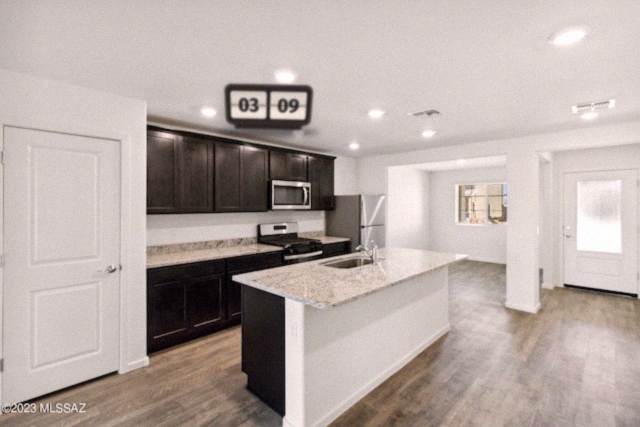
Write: 3:09
